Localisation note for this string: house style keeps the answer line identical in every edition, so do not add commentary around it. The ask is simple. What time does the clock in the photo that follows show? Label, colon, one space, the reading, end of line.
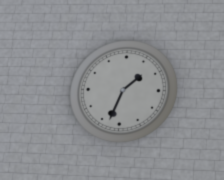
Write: 1:33
